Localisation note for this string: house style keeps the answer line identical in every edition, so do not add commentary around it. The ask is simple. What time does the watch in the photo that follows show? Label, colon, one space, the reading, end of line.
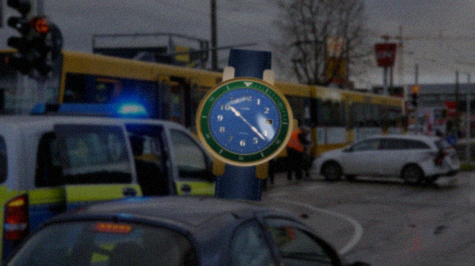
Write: 10:22
